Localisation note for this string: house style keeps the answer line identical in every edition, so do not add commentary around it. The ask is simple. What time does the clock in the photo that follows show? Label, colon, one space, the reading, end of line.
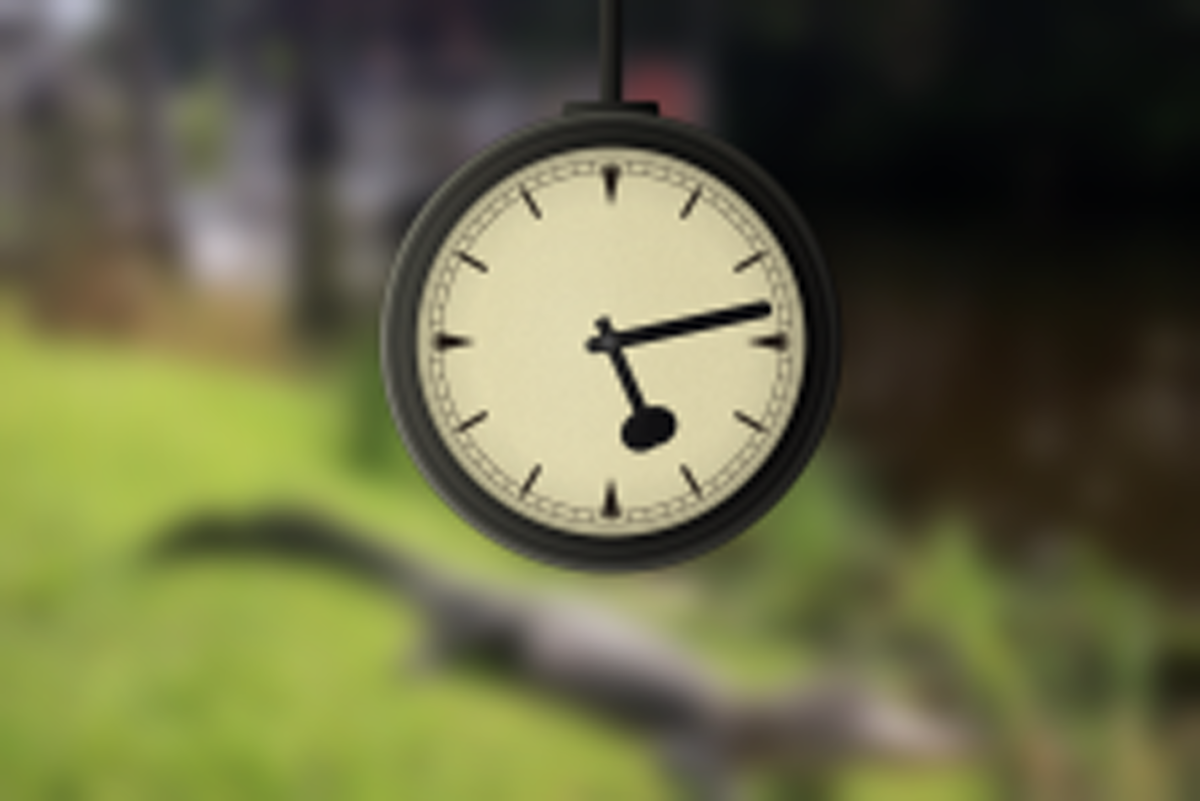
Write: 5:13
